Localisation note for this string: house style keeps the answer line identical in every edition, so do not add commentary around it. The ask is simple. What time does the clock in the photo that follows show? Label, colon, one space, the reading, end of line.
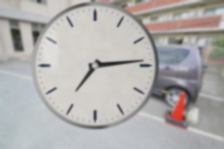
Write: 7:14
